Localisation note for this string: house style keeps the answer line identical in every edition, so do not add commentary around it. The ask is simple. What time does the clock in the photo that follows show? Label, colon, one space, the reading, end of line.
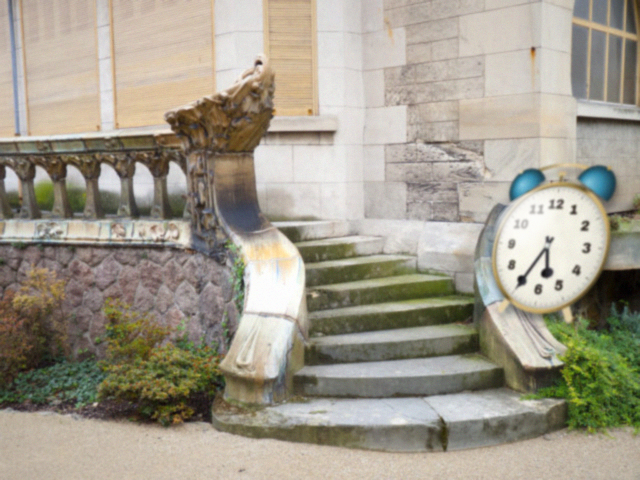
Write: 5:35
